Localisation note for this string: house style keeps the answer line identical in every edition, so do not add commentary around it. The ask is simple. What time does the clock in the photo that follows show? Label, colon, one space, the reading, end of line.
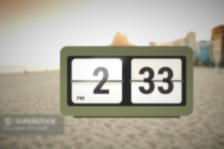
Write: 2:33
